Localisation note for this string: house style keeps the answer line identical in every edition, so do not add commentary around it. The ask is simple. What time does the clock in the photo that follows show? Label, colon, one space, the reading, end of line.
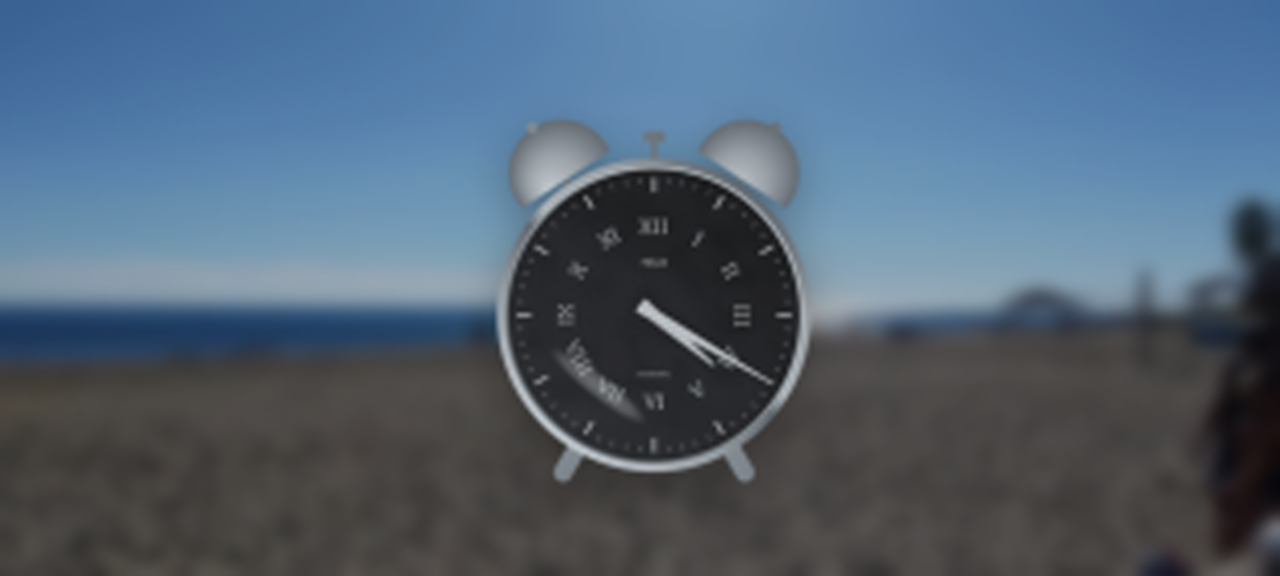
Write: 4:20
